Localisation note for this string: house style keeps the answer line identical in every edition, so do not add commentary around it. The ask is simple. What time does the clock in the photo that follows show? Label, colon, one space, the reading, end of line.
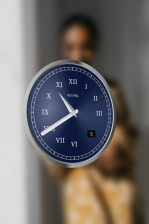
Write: 10:40
